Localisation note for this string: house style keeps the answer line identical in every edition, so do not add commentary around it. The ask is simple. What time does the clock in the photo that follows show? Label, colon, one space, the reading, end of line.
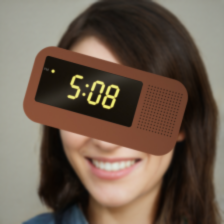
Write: 5:08
